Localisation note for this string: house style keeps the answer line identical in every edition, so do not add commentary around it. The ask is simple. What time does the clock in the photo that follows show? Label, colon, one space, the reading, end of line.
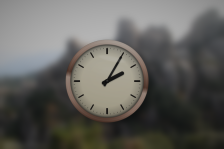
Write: 2:05
